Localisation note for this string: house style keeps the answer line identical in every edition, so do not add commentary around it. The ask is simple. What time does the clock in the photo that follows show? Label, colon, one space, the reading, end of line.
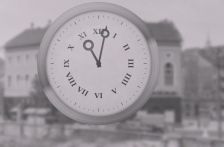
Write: 11:02
